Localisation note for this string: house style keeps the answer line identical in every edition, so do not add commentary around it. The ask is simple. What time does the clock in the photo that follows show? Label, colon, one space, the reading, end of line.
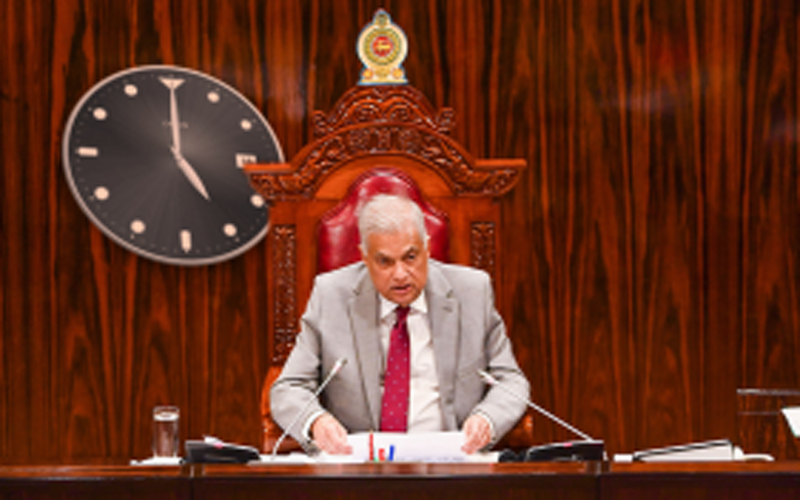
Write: 5:00
